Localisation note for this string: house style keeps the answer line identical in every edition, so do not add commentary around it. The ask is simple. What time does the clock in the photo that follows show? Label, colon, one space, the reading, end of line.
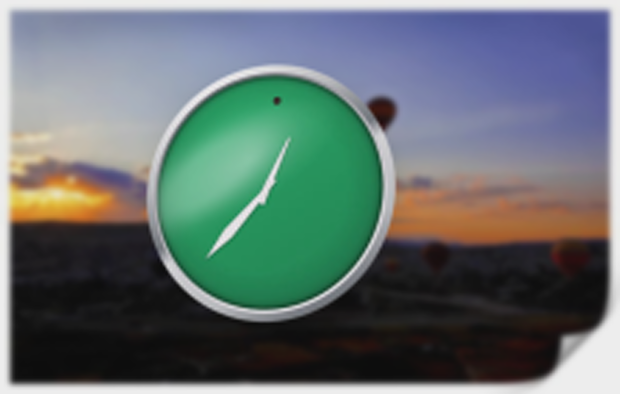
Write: 12:36
